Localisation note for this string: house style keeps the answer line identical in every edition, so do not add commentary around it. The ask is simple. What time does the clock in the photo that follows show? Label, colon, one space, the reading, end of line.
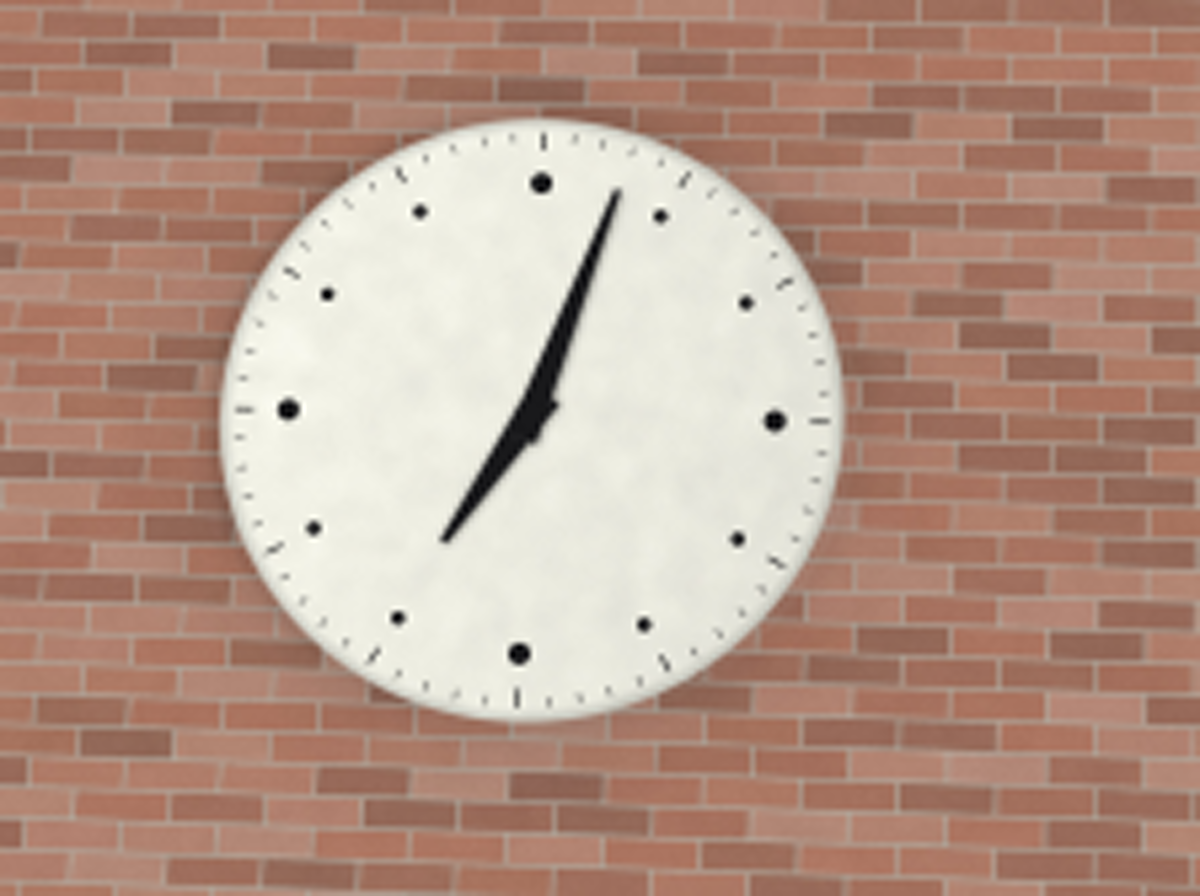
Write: 7:03
